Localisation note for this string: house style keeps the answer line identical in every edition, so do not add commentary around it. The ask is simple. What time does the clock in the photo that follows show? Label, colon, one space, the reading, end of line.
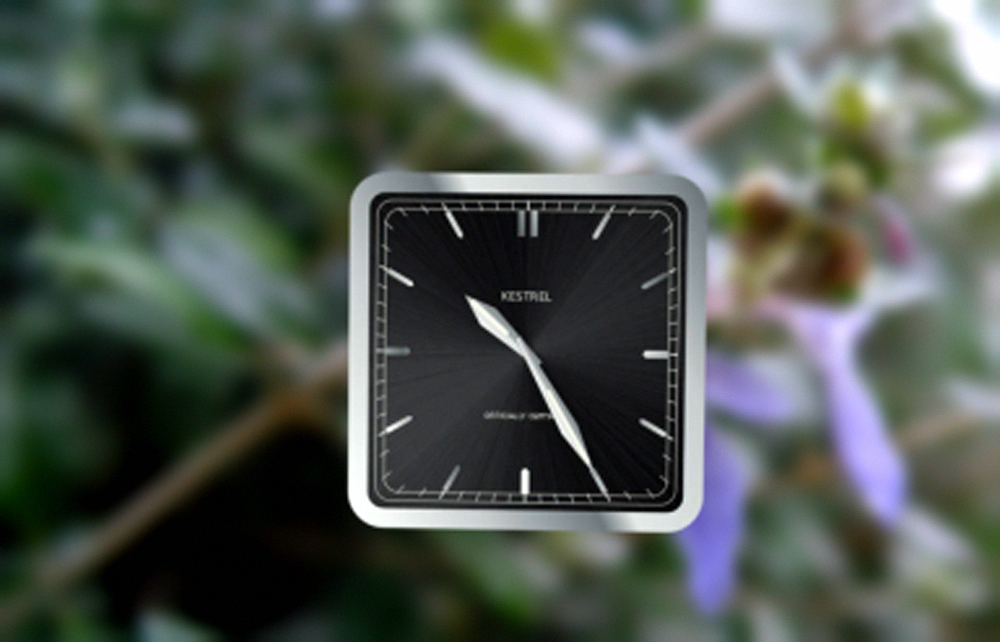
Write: 10:25
